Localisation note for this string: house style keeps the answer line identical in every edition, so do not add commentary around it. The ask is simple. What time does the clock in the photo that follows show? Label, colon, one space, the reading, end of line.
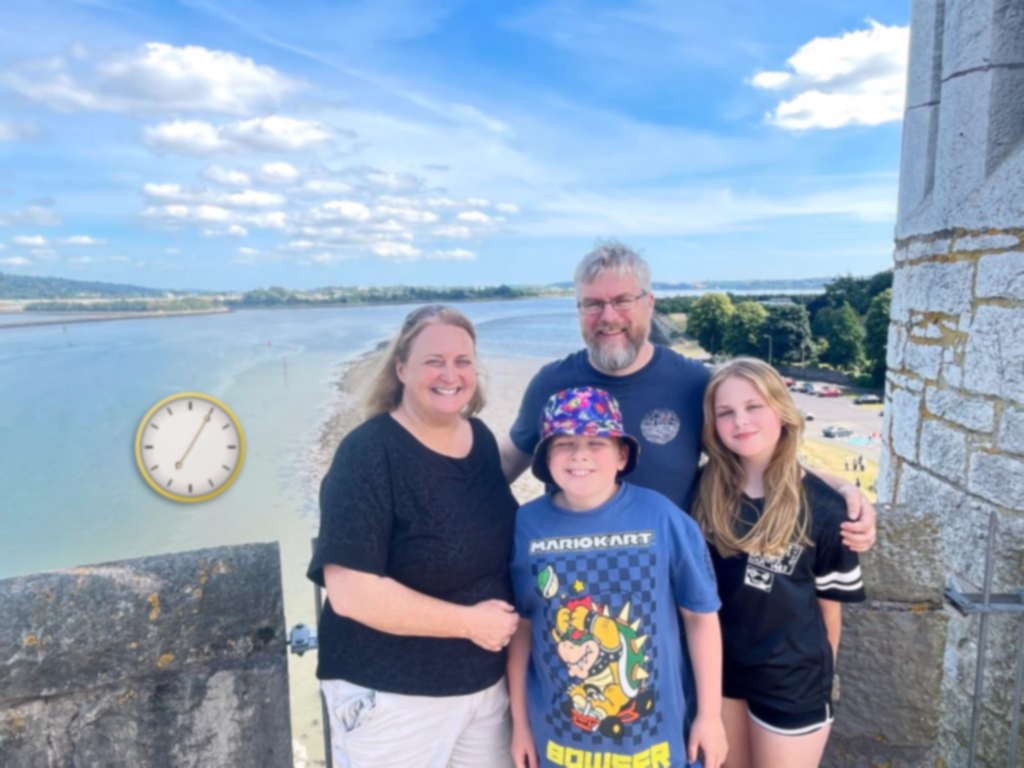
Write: 7:05
